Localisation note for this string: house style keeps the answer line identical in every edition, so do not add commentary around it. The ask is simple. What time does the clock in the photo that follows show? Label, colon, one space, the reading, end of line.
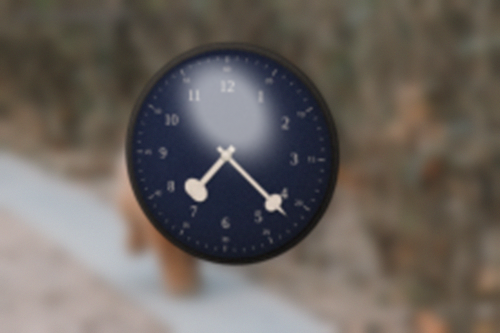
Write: 7:22
